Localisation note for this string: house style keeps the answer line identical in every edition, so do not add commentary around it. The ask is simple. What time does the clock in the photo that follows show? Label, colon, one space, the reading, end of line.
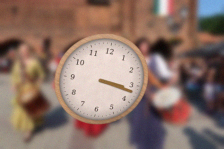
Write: 3:17
